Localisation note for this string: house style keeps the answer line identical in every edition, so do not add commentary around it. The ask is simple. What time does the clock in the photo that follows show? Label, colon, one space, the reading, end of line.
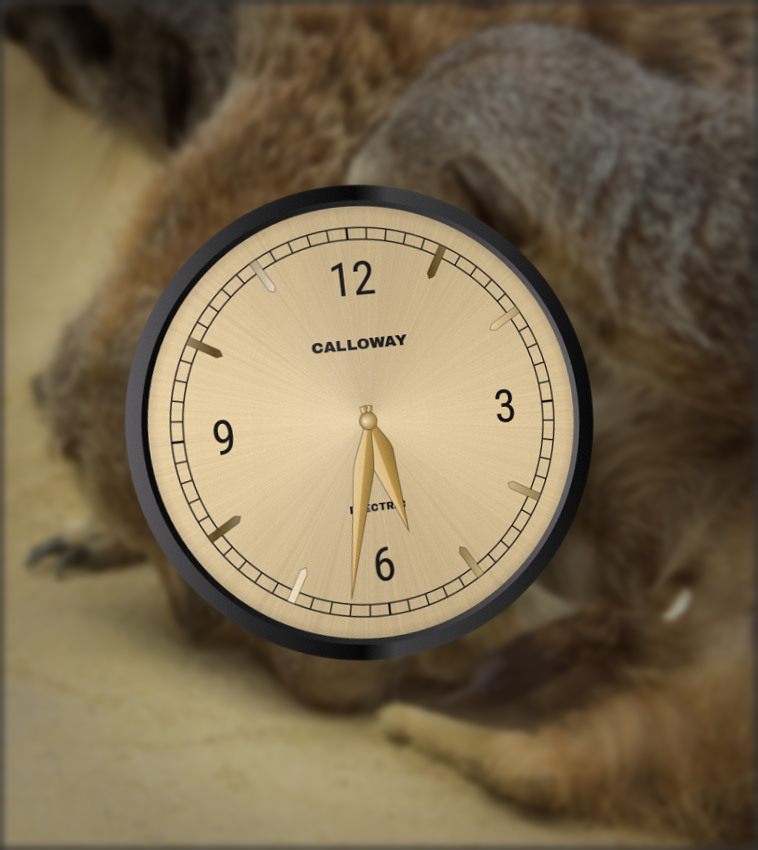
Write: 5:32
